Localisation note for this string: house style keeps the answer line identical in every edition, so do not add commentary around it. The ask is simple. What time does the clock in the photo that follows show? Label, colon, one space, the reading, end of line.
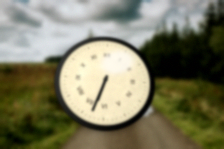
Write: 6:33
